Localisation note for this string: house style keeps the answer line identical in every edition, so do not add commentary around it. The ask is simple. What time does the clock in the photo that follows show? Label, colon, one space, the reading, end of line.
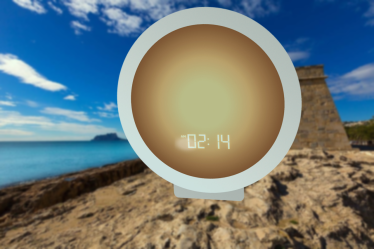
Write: 2:14
